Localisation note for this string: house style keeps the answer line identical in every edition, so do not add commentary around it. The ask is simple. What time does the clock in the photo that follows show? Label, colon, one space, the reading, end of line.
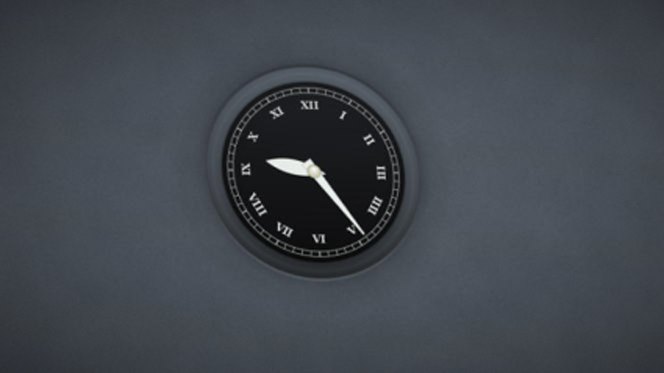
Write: 9:24
